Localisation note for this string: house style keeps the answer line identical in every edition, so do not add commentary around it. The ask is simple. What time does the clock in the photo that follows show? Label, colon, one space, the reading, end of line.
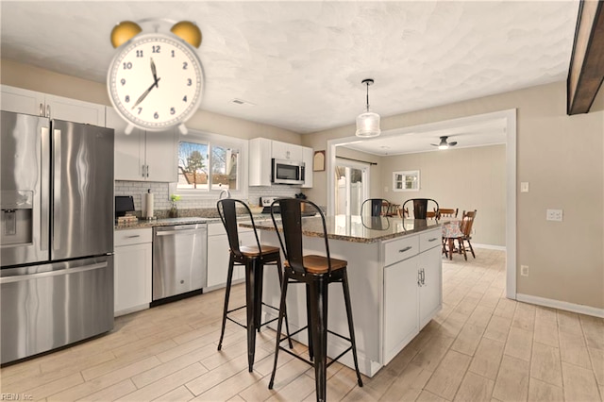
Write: 11:37
